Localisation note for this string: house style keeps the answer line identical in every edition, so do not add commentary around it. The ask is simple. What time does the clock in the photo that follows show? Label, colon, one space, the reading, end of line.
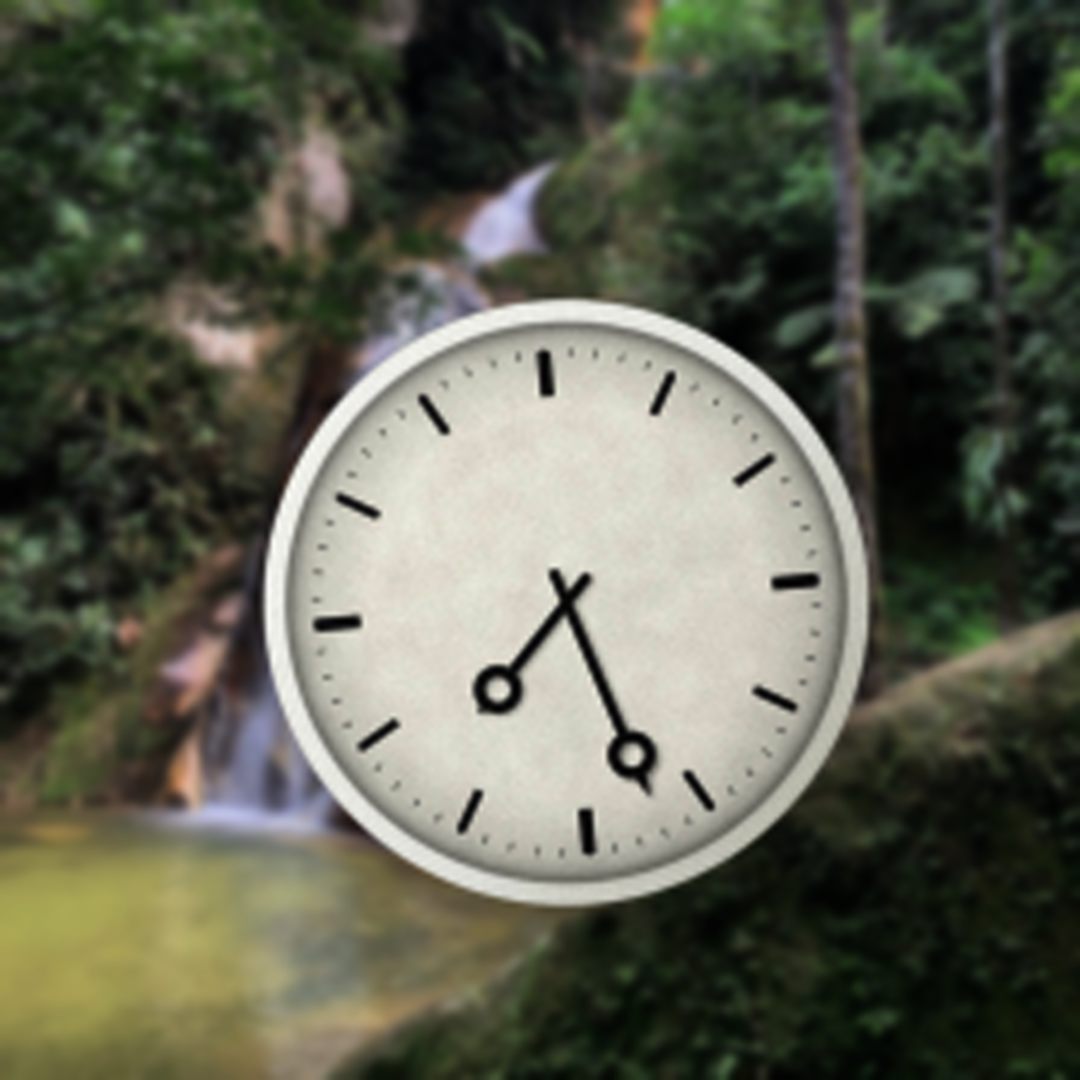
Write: 7:27
